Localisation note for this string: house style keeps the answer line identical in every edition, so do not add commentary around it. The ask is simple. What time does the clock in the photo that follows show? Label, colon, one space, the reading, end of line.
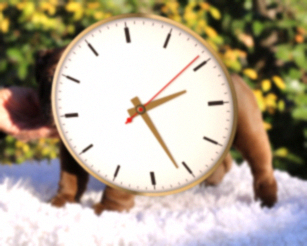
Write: 2:26:09
